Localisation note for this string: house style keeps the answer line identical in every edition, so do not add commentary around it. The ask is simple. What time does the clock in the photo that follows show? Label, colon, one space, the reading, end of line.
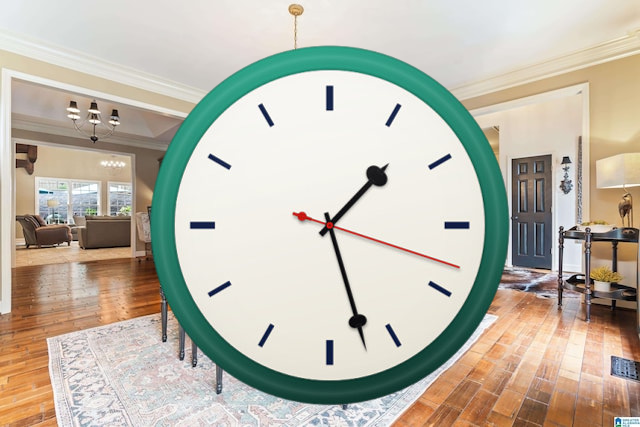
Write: 1:27:18
